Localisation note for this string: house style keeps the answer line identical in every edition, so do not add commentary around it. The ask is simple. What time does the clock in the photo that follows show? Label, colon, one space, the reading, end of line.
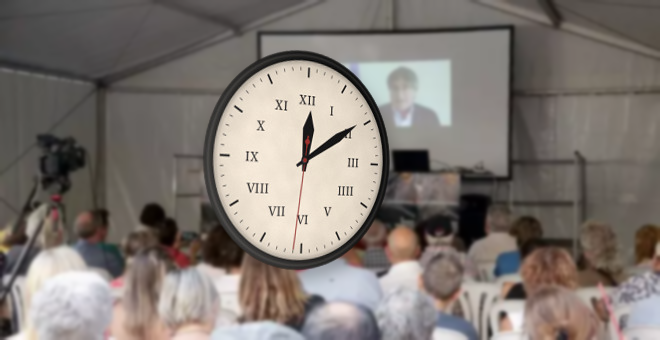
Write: 12:09:31
